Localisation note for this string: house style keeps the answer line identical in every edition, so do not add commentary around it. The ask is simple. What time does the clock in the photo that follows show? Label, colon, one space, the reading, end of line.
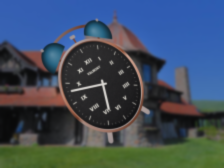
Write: 6:48
